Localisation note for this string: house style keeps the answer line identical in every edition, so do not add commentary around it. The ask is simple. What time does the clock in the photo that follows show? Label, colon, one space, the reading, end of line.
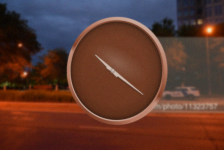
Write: 10:21
